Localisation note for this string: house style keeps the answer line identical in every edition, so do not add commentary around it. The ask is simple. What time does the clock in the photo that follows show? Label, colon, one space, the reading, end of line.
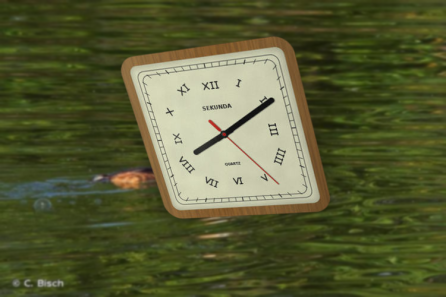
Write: 8:10:24
